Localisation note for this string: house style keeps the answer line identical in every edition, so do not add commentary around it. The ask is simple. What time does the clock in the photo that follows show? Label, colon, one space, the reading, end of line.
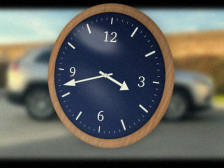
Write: 3:42
